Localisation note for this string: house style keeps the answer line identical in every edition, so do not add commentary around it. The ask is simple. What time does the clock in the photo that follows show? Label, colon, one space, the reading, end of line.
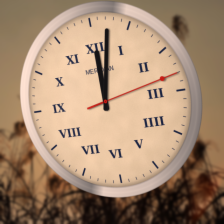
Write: 12:02:13
